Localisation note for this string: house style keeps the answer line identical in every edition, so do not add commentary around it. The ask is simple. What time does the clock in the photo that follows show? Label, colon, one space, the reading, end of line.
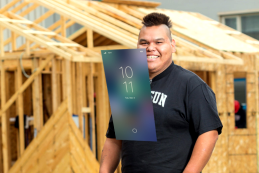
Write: 10:11
